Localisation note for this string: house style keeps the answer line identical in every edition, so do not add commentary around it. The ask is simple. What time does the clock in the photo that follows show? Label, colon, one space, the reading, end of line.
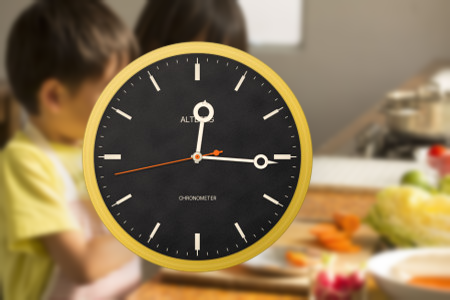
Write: 12:15:43
